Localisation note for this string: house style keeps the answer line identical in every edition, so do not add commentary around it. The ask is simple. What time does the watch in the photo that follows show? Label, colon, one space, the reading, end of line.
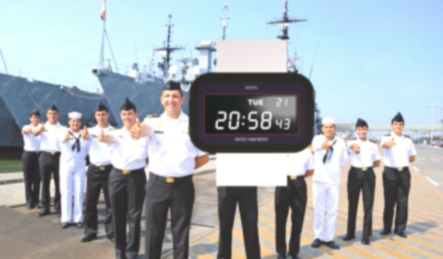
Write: 20:58:43
